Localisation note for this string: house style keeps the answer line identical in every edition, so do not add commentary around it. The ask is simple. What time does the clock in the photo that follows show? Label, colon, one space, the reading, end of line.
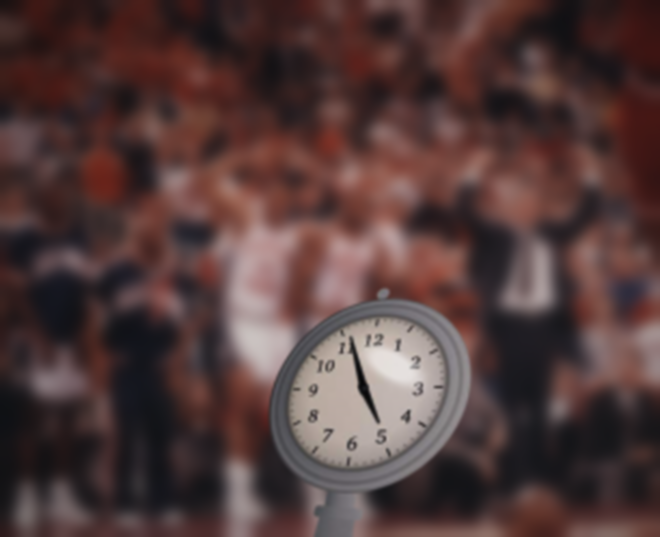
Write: 4:56
